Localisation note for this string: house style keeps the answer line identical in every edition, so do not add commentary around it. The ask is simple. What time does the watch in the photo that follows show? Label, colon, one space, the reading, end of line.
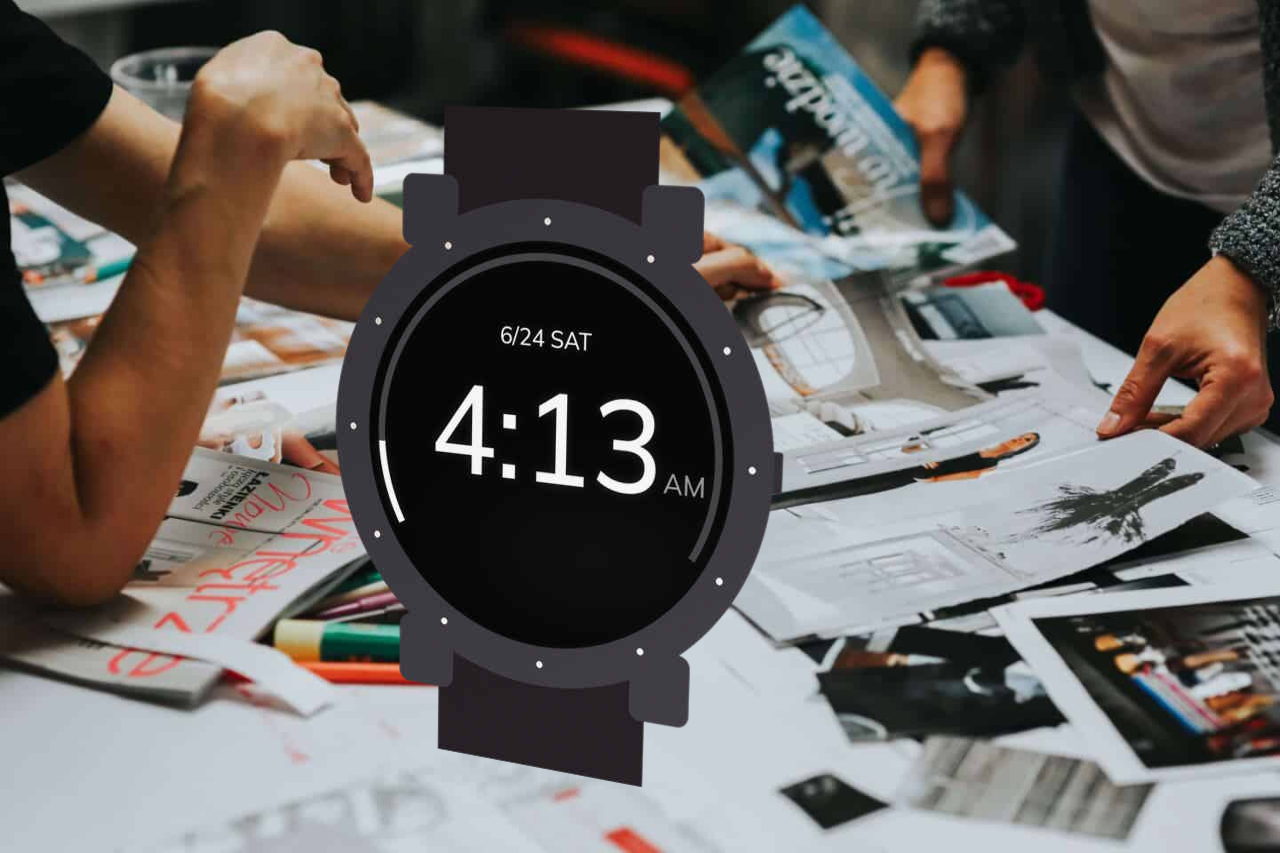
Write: 4:13
